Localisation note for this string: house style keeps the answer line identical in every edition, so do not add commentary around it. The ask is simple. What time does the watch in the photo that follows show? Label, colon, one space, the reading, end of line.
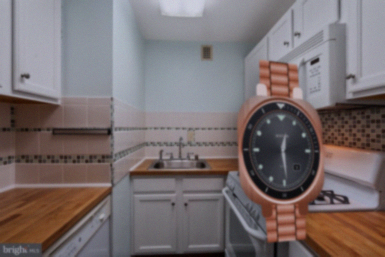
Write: 12:29
